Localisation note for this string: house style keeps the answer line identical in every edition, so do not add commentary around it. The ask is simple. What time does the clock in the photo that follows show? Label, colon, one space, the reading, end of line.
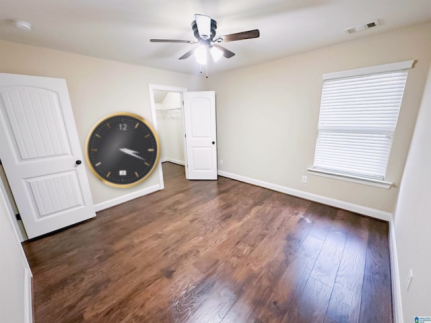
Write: 3:19
